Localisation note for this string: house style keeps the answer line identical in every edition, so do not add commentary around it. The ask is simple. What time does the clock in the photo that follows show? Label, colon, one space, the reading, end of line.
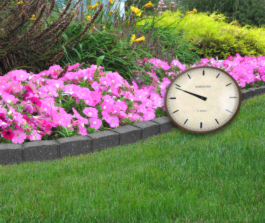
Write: 9:49
